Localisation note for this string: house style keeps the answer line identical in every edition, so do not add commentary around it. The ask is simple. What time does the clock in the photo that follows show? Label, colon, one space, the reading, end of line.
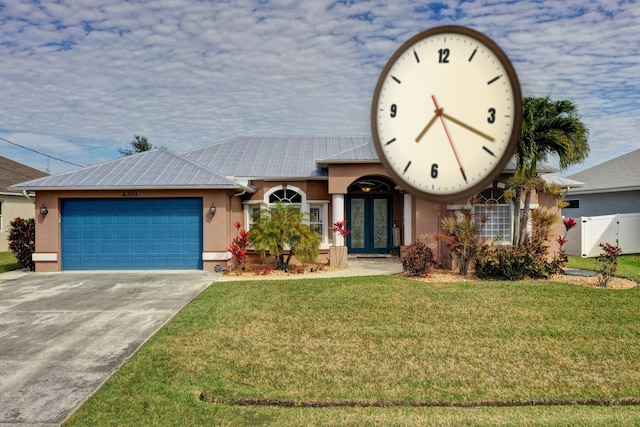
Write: 7:18:25
